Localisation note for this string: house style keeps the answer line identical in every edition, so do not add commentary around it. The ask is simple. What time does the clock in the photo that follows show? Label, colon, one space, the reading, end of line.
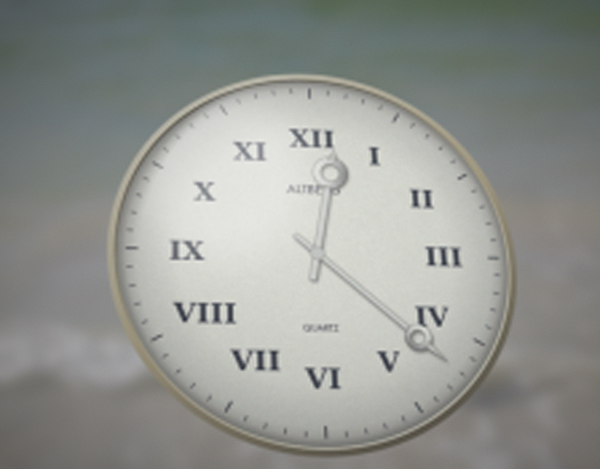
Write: 12:22
